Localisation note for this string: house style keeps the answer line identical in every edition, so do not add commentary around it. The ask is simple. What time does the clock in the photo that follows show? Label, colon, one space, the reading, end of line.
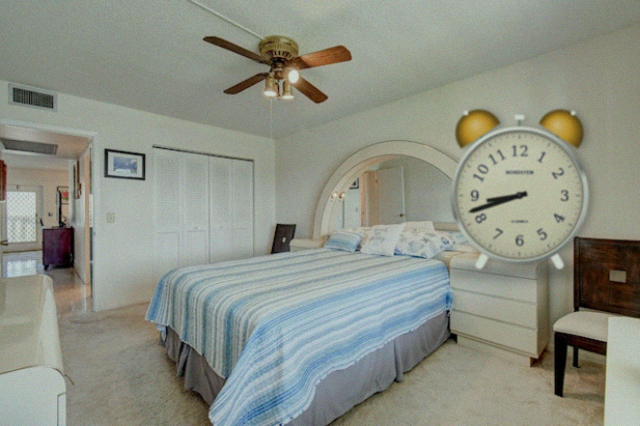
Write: 8:42
